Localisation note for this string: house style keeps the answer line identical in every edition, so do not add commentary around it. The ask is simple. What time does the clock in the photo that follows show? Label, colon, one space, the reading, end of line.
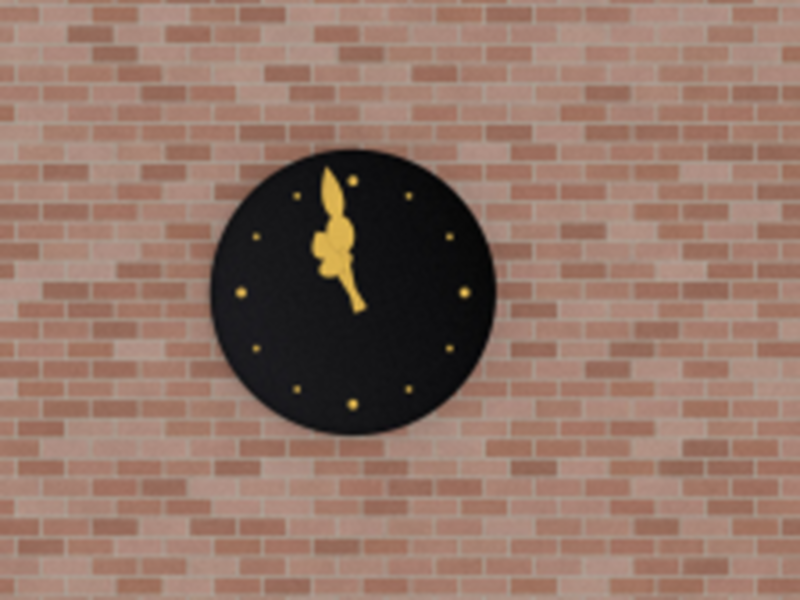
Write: 10:58
